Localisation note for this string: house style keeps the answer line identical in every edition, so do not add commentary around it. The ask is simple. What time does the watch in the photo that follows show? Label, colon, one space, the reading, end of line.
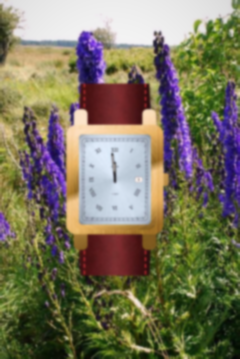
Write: 11:59
